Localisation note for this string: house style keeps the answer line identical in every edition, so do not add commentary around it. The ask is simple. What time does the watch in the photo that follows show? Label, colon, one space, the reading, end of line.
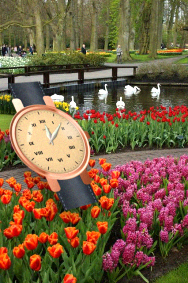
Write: 12:08
